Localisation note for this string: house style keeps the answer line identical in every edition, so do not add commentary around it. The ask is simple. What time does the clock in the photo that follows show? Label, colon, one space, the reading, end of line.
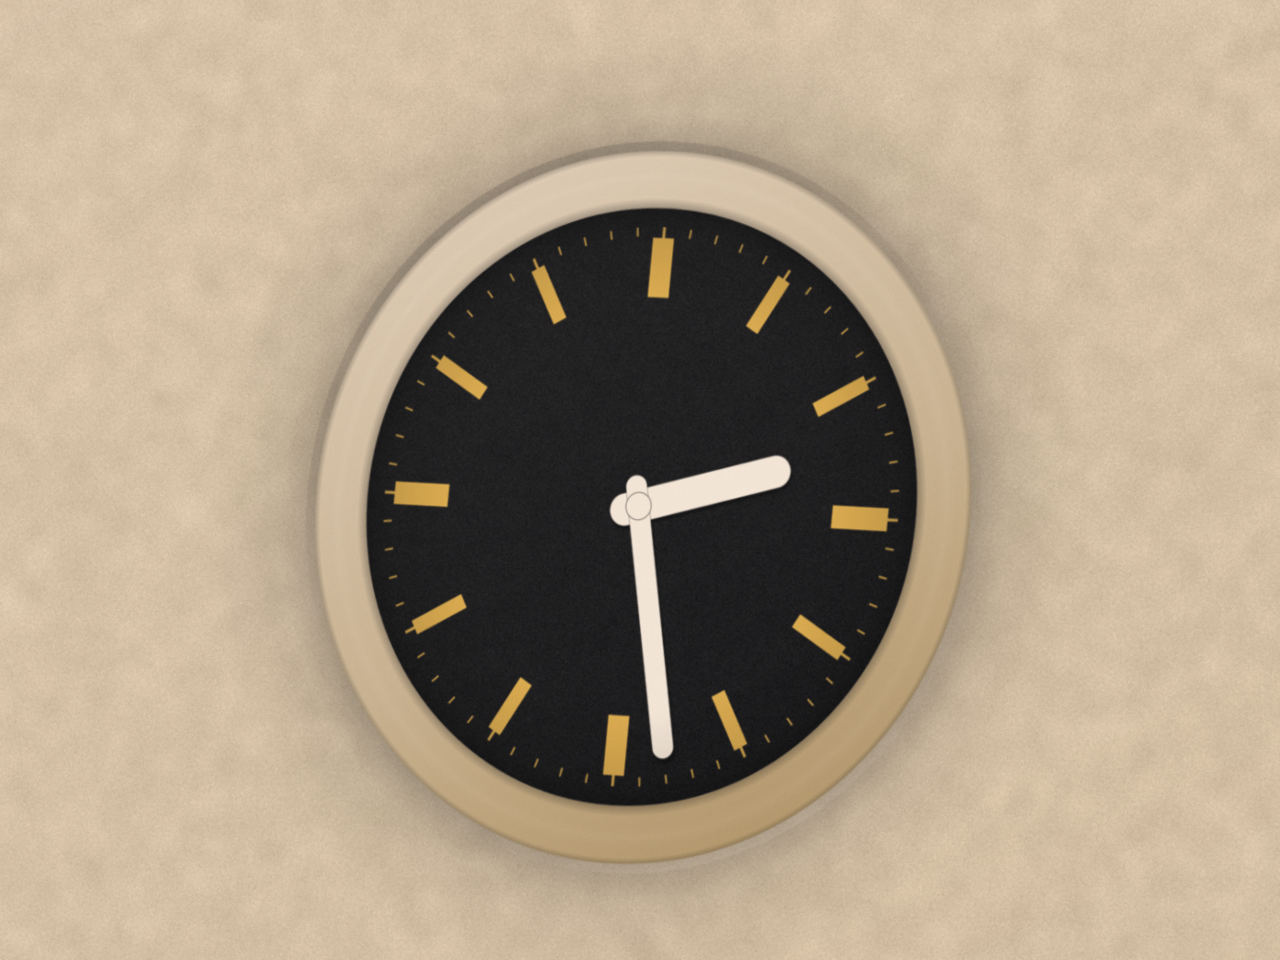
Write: 2:28
